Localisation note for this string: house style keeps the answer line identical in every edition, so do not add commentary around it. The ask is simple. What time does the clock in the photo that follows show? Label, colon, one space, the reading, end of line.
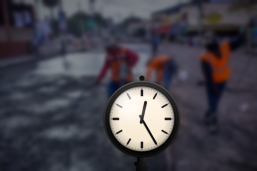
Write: 12:25
